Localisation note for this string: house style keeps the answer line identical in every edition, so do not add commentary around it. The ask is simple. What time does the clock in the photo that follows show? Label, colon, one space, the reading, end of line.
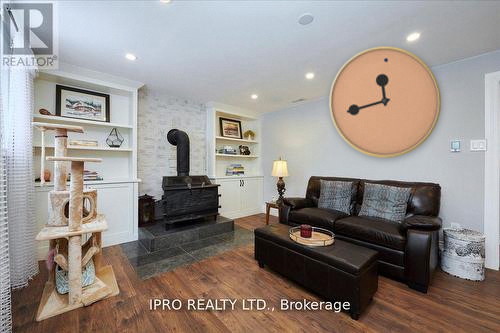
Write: 11:42
